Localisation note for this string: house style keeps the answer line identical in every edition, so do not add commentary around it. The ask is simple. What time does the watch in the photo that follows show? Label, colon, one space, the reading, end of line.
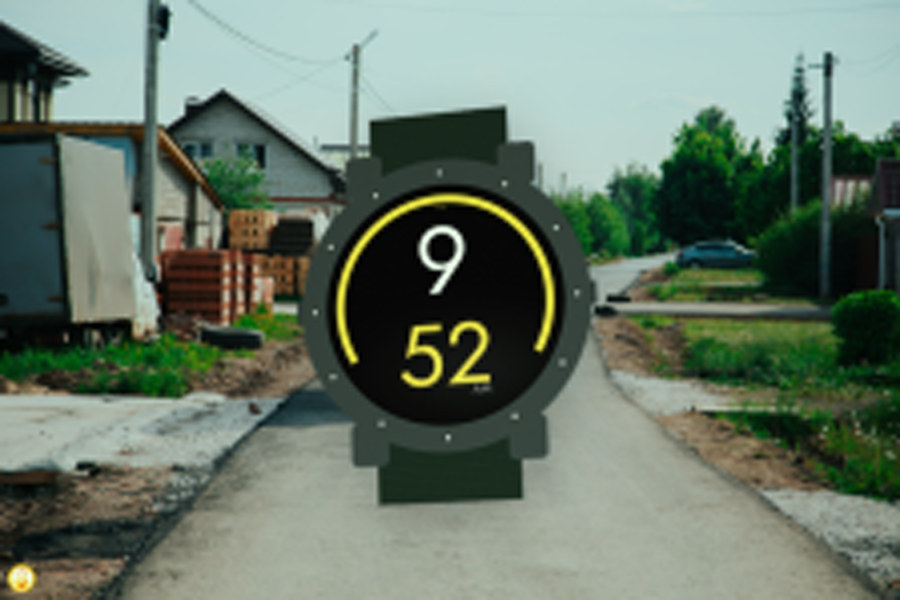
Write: 9:52
